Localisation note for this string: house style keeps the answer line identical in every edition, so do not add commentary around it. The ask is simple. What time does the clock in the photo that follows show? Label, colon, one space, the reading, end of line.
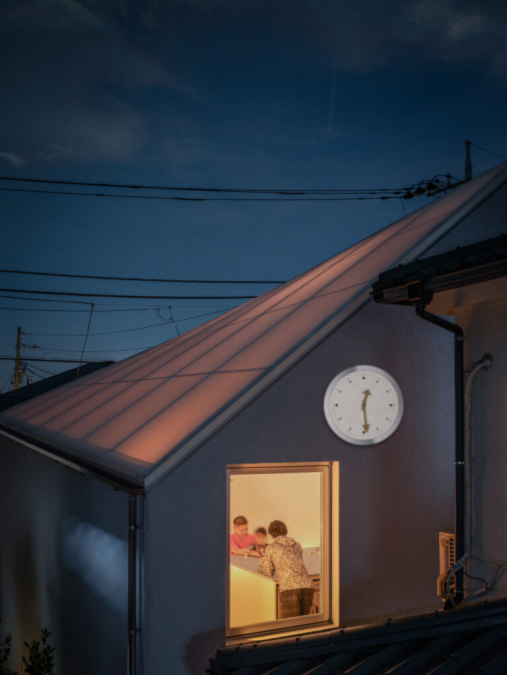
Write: 12:29
